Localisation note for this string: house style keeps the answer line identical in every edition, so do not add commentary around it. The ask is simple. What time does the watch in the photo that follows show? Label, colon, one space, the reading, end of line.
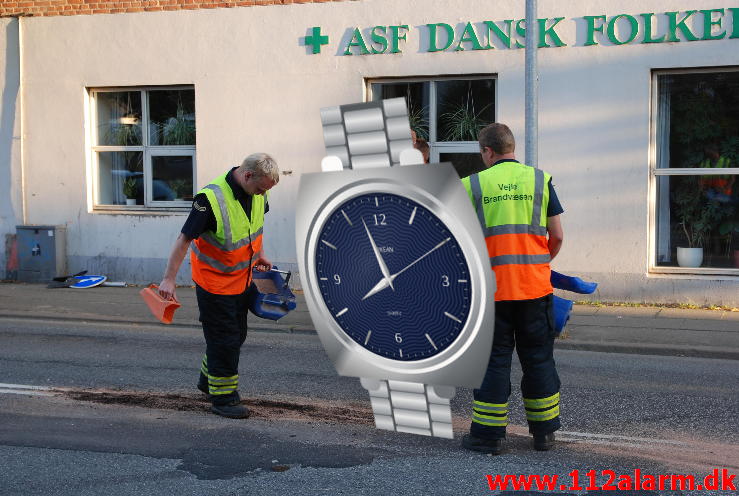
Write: 7:57:10
